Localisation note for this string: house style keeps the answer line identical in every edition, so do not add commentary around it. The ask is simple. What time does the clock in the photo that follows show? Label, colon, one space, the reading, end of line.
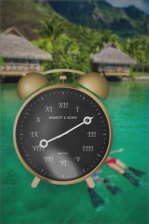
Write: 8:10
